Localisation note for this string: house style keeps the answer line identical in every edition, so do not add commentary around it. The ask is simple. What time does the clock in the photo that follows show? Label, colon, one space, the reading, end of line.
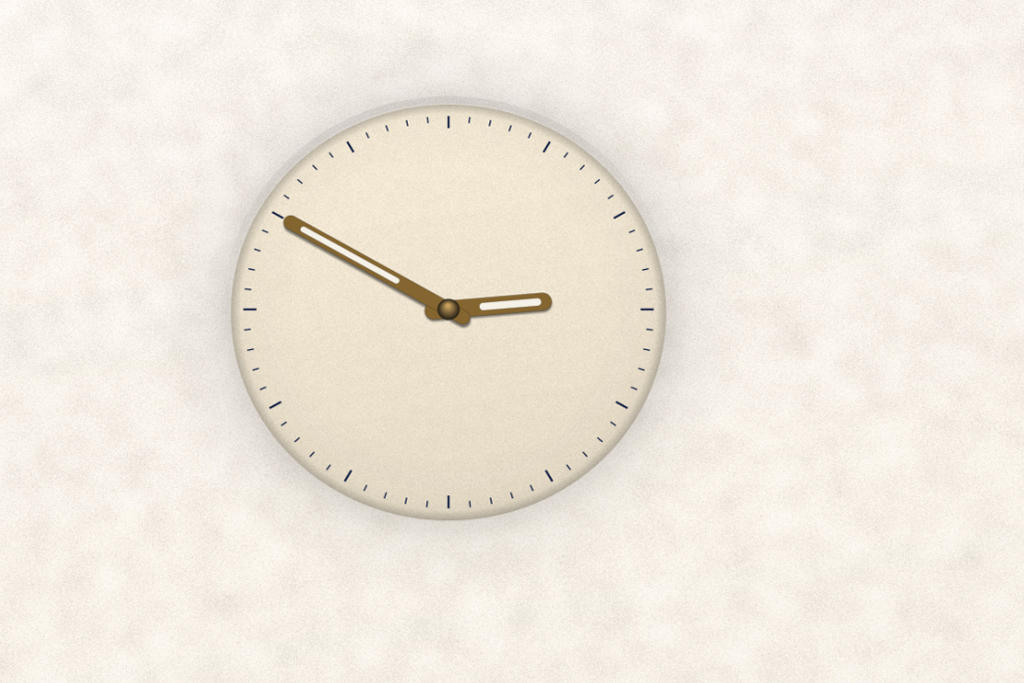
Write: 2:50
